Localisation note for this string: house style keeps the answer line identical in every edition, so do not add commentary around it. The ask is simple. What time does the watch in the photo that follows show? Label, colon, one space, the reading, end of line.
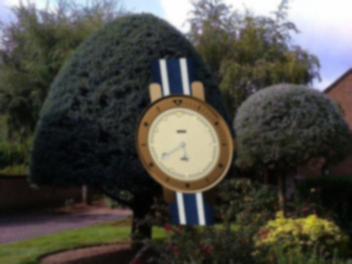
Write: 5:40
